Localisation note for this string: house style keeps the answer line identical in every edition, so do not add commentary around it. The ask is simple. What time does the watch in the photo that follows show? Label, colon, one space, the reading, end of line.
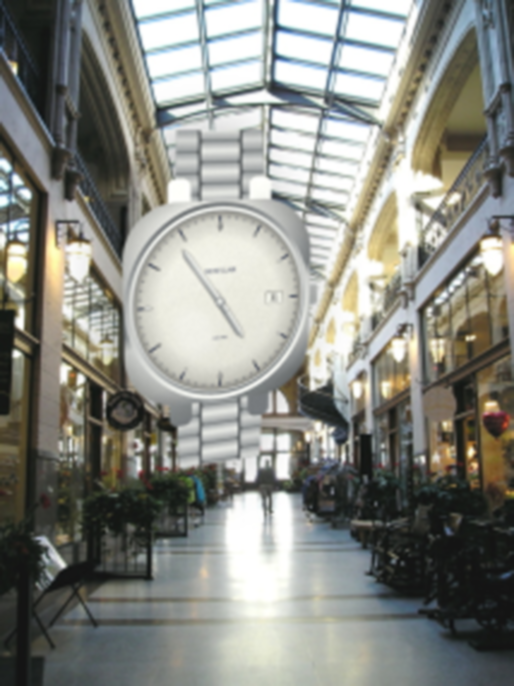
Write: 4:54
